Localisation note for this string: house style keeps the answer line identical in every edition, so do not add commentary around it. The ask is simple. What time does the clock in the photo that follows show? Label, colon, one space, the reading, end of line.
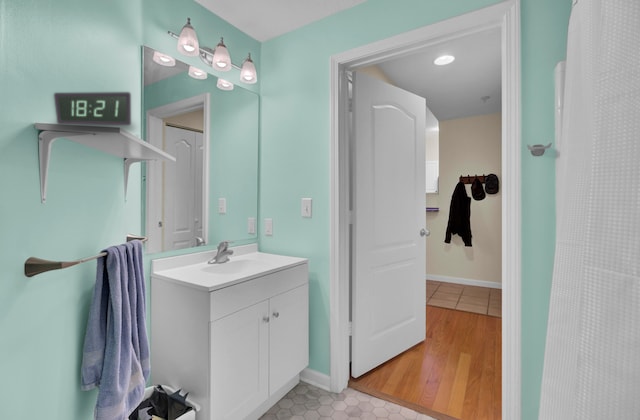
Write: 18:21
